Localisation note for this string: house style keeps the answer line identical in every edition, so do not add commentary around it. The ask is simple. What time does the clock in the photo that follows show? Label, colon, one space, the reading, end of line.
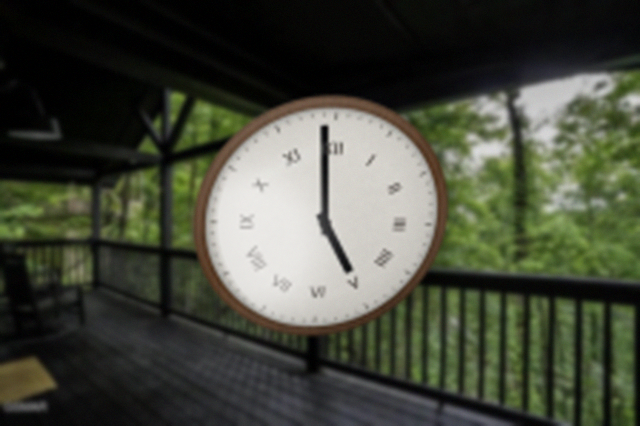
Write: 4:59
